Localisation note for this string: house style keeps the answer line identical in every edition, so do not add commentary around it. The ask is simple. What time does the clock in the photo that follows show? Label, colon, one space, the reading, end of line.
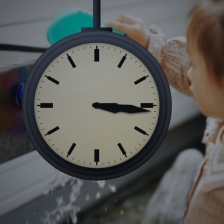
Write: 3:16
